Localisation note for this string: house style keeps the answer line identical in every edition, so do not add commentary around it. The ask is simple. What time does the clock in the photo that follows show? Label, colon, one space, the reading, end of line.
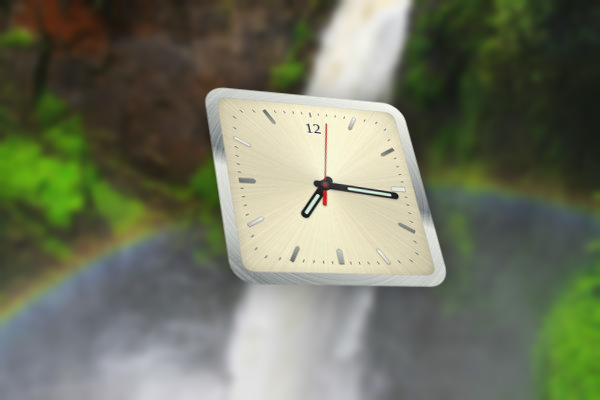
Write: 7:16:02
